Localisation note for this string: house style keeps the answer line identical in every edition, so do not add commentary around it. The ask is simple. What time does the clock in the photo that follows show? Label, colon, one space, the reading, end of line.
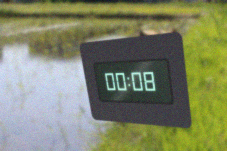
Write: 0:08
